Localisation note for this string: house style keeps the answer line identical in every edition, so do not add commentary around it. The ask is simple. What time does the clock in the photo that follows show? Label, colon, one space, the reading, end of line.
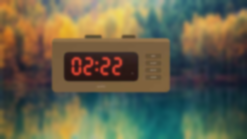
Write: 2:22
